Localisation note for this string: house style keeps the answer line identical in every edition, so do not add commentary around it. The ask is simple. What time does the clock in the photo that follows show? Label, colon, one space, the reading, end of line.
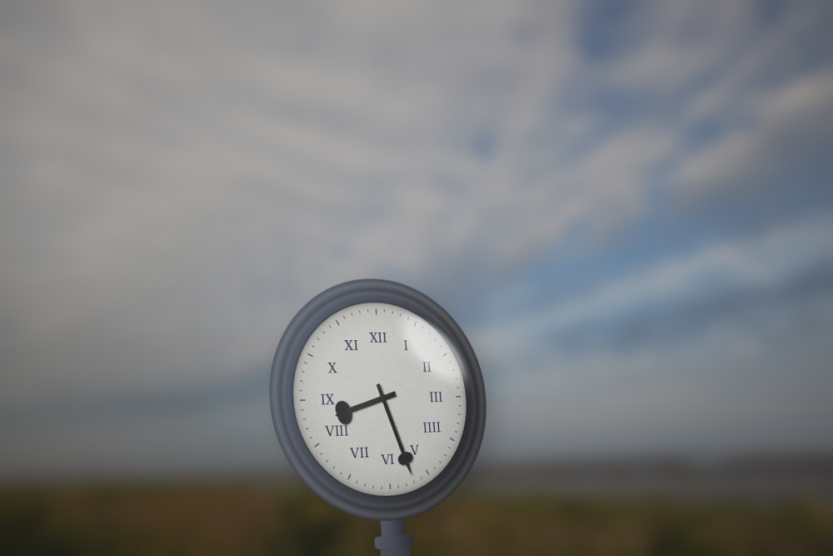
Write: 8:27
